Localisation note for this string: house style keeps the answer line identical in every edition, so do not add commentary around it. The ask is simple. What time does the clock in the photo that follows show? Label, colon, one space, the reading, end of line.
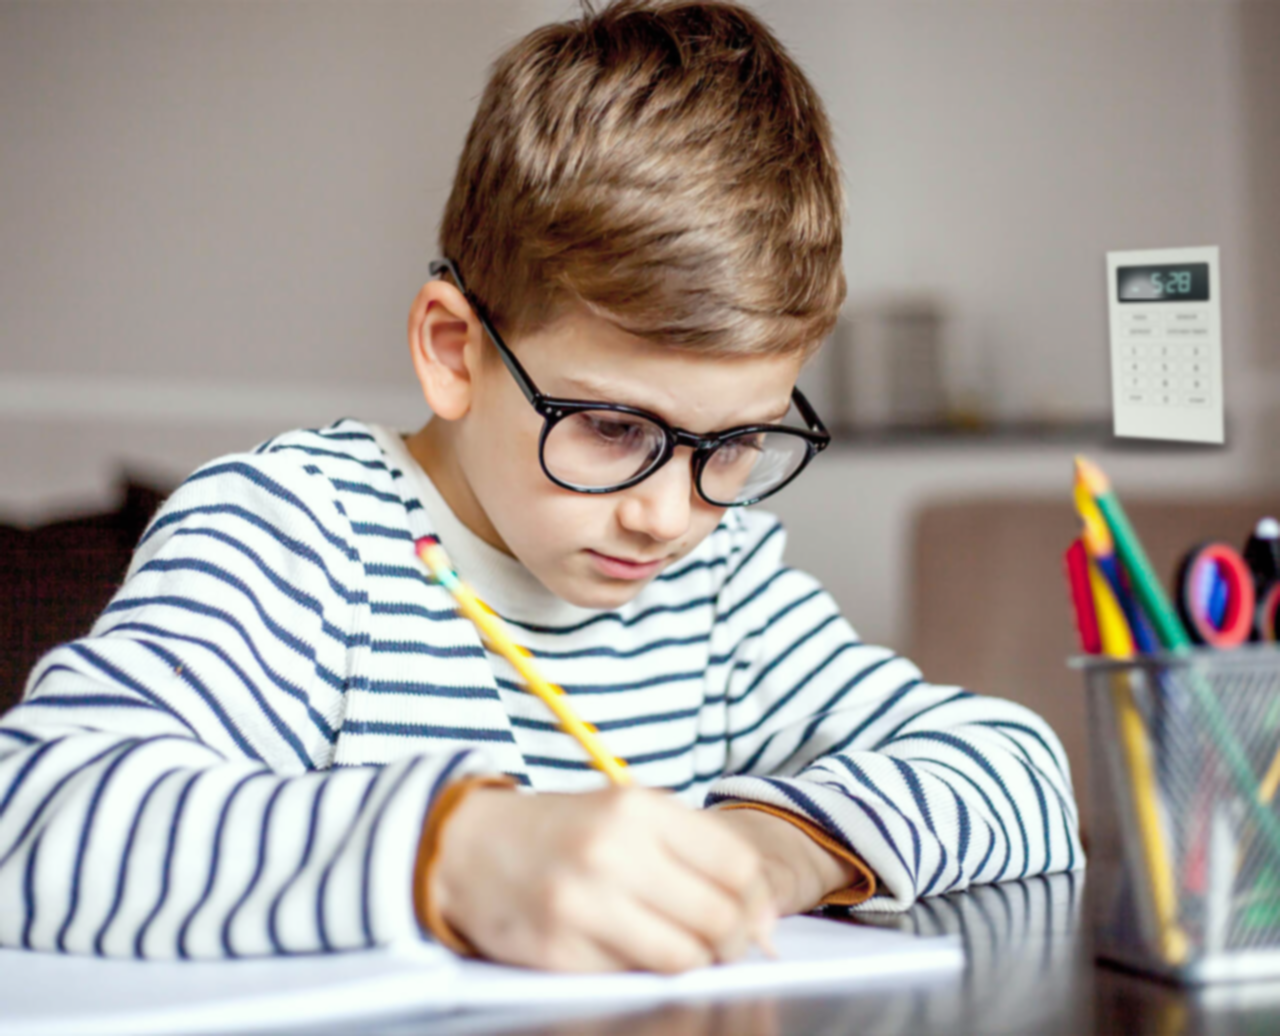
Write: 5:28
